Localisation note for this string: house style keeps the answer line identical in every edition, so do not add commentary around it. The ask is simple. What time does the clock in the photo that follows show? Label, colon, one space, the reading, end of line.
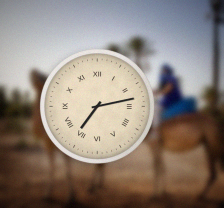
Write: 7:13
